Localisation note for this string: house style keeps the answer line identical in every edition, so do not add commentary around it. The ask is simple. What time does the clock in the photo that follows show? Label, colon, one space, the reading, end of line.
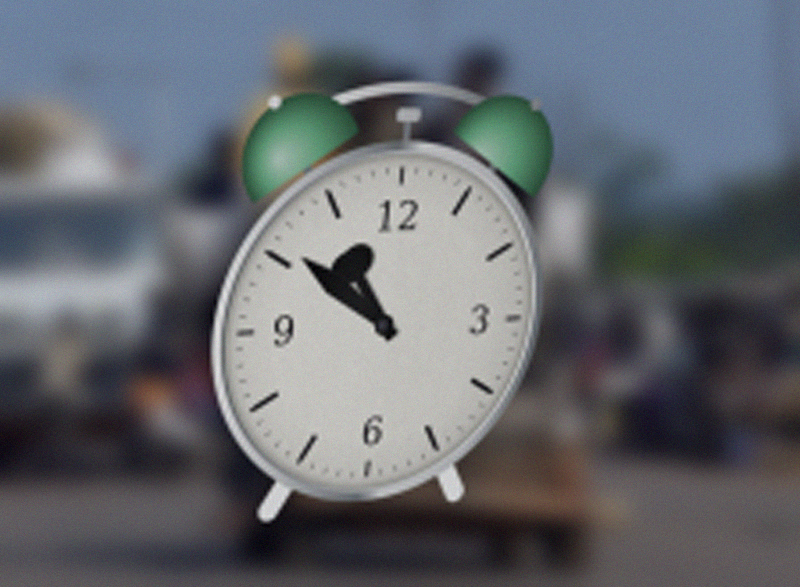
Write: 10:51
